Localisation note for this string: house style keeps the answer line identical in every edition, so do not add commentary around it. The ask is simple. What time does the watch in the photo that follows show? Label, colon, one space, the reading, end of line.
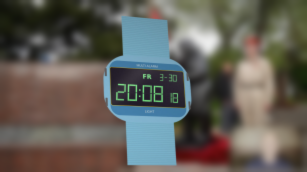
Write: 20:08:18
